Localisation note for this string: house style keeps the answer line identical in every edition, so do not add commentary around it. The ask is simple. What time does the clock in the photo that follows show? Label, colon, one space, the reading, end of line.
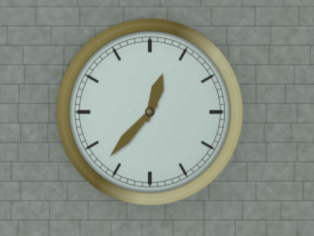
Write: 12:37
